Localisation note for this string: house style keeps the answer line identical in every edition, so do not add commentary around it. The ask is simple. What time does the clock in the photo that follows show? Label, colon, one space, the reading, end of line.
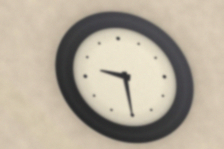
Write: 9:30
